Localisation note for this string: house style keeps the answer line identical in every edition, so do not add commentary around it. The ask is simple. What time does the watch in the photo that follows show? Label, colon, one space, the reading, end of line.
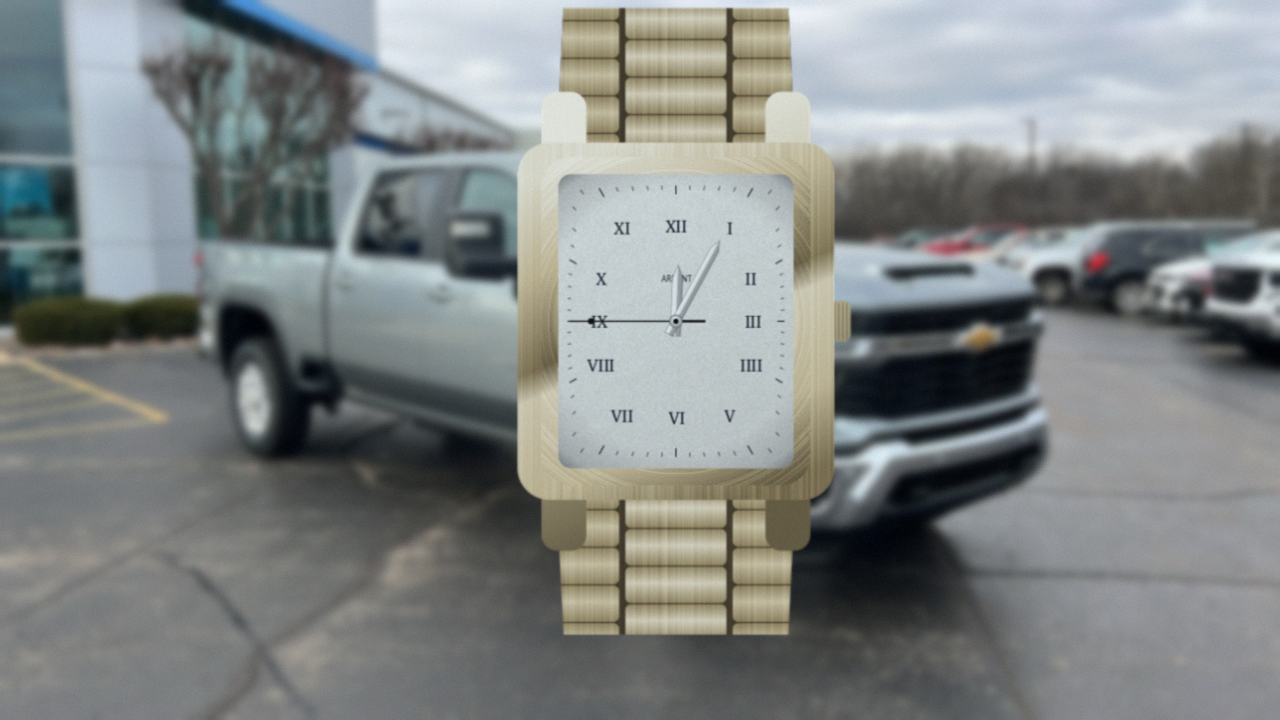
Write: 12:04:45
